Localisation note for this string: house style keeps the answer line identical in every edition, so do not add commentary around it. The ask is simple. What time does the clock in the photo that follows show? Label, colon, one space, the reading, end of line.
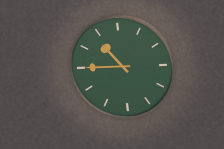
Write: 10:45
